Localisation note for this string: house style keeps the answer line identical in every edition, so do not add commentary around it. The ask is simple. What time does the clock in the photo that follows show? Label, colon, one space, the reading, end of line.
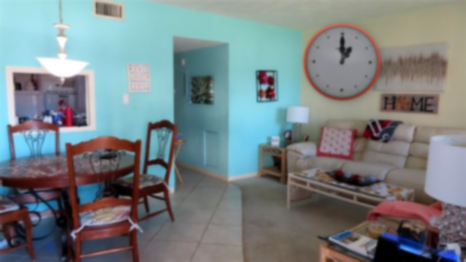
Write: 1:00
